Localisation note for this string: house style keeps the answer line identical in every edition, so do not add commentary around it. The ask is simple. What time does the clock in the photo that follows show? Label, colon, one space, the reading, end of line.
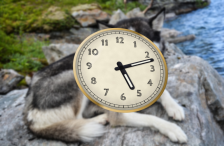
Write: 5:12
